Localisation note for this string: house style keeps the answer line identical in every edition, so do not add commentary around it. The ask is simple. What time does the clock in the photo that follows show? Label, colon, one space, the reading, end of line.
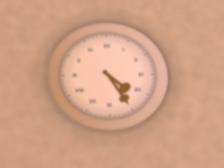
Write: 4:25
